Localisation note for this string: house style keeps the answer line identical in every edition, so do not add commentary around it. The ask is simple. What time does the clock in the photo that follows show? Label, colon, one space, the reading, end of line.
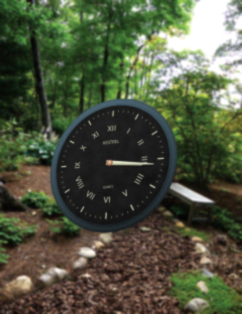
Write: 3:16
